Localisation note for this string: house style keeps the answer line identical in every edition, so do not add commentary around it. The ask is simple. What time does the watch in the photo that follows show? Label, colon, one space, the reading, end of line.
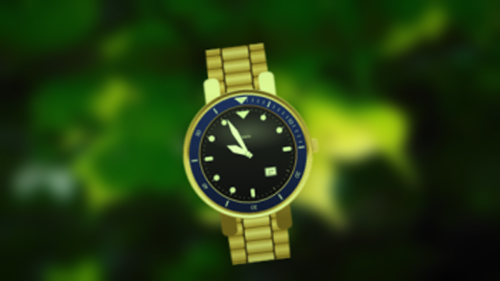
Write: 9:56
